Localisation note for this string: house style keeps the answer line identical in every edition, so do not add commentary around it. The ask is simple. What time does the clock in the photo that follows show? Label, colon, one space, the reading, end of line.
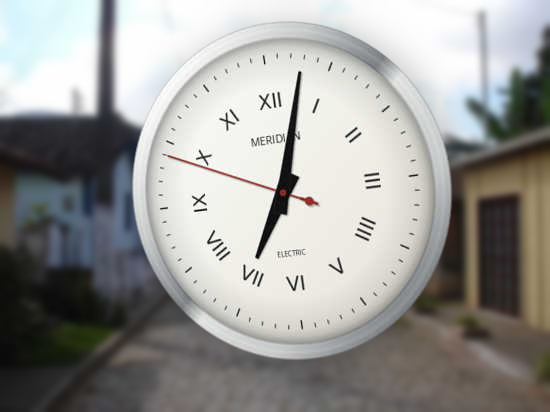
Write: 7:02:49
